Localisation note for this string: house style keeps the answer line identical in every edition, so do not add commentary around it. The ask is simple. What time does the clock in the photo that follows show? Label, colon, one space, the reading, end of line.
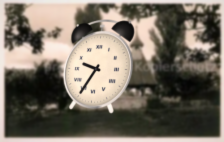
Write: 9:35
